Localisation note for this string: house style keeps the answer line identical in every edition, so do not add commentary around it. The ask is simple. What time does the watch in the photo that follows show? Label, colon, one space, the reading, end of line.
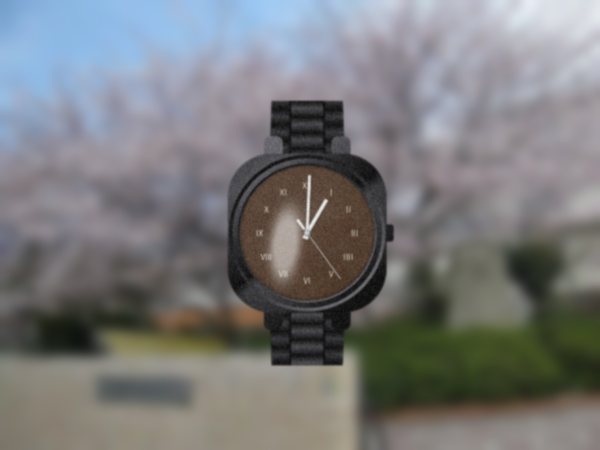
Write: 1:00:24
